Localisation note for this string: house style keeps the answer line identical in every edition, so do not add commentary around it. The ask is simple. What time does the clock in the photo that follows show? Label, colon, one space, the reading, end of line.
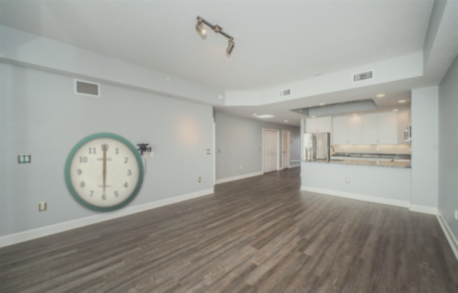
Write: 6:00
